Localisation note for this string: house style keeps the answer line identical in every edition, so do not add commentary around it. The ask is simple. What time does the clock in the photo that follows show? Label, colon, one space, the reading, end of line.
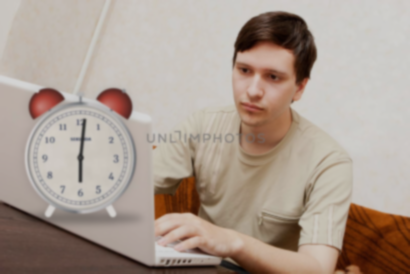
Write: 6:01
